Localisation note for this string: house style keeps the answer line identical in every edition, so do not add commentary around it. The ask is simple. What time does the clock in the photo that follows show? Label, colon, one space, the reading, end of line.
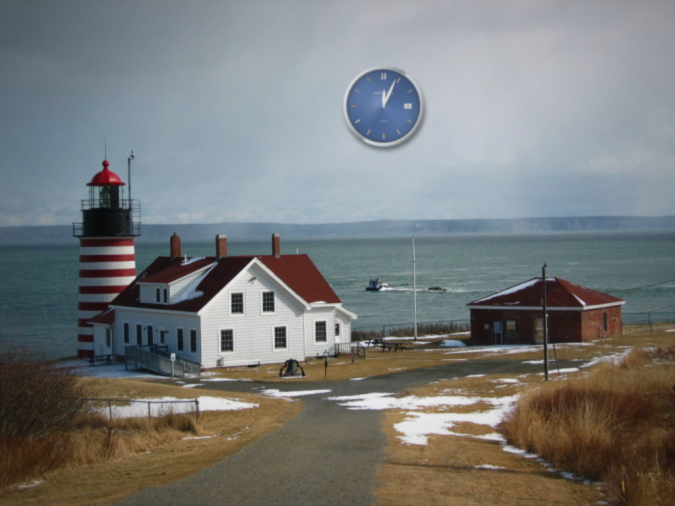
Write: 12:04
